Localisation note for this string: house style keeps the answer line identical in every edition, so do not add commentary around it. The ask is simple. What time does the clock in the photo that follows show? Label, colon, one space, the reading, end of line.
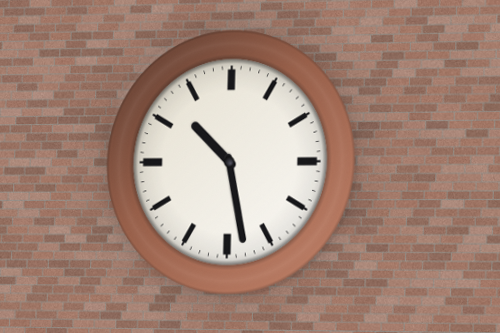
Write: 10:28
